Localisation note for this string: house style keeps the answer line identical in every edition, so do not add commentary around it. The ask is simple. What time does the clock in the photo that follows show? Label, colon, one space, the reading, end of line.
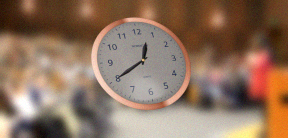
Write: 12:40
